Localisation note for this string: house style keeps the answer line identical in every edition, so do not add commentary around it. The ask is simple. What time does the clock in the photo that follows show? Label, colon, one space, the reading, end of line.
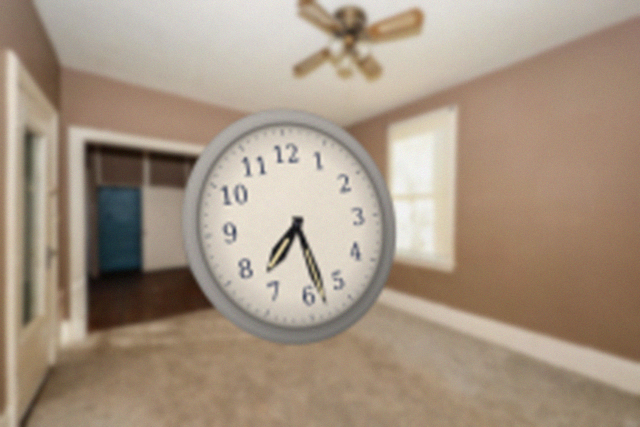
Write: 7:28
